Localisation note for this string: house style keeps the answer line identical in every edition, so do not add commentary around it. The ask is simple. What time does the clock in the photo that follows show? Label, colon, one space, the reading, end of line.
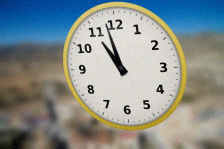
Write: 10:58
